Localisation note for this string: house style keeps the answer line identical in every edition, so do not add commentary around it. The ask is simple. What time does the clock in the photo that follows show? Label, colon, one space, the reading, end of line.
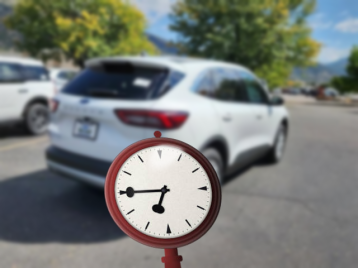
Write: 6:45
